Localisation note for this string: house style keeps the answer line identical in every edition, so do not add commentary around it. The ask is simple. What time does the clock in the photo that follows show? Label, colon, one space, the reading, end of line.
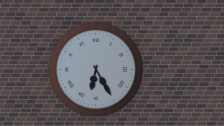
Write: 6:25
